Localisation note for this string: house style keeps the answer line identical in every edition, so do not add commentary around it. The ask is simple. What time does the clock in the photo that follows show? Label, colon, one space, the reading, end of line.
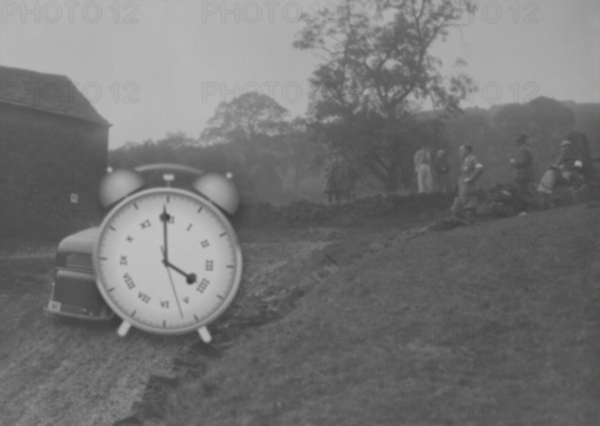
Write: 3:59:27
